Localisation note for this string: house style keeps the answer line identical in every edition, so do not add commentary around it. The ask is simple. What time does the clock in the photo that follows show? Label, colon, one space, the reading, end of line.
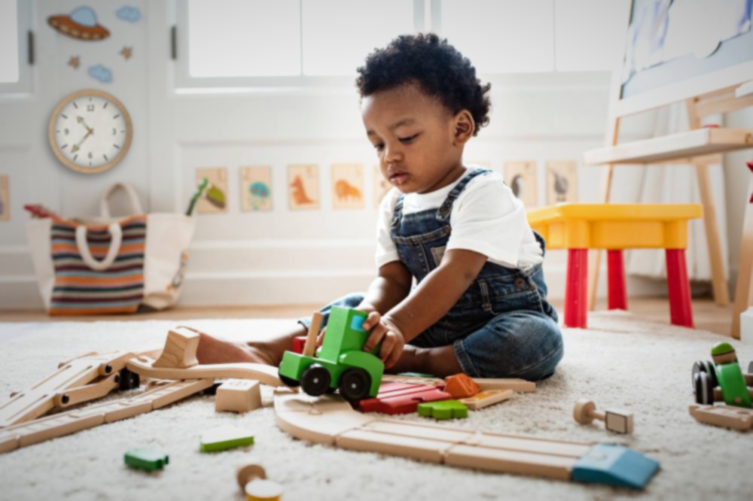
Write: 10:37
